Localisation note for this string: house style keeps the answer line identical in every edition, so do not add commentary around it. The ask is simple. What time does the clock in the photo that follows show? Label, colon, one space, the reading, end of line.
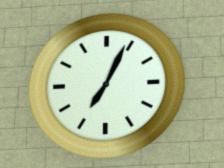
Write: 7:04
